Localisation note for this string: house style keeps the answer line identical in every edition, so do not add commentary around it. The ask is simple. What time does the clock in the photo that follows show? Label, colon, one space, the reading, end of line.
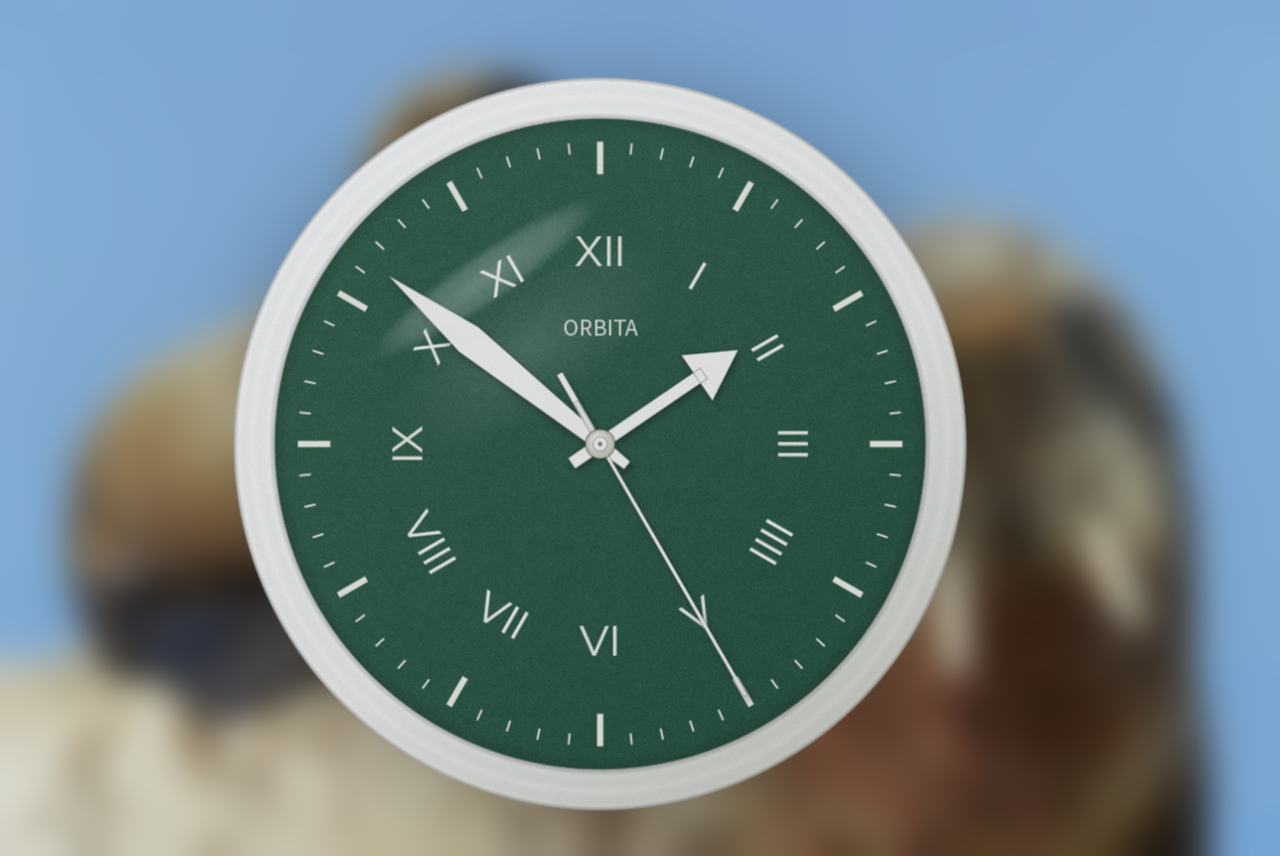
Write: 1:51:25
